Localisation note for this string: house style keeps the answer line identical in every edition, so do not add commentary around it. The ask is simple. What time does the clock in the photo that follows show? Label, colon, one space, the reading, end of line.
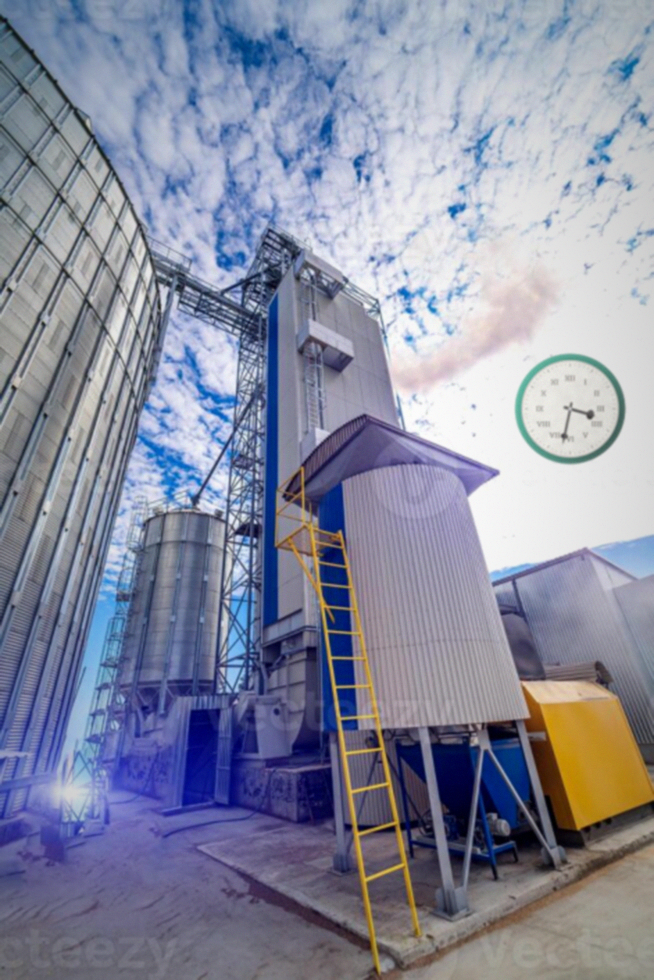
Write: 3:32
